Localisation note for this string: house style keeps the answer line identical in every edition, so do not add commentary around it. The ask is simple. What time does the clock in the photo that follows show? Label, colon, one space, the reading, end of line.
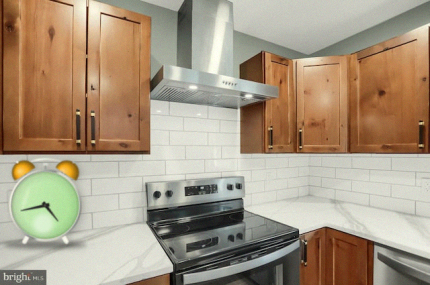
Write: 4:43
